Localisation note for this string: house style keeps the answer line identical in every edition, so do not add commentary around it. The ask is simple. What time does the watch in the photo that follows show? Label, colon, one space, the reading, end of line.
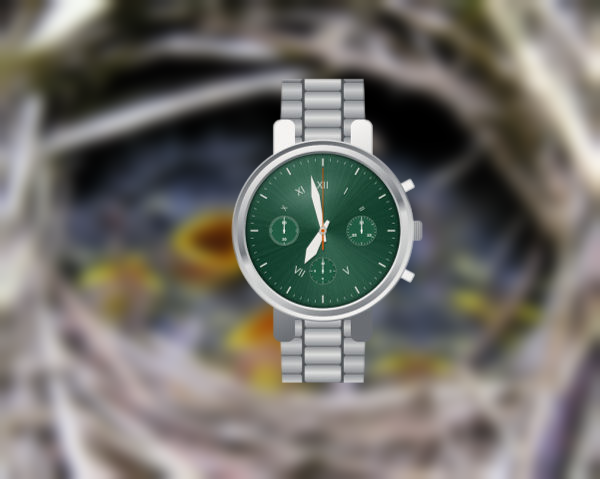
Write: 6:58
